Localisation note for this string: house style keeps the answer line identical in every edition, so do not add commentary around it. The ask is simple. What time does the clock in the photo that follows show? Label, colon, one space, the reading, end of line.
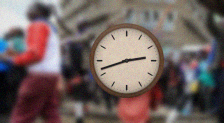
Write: 2:42
